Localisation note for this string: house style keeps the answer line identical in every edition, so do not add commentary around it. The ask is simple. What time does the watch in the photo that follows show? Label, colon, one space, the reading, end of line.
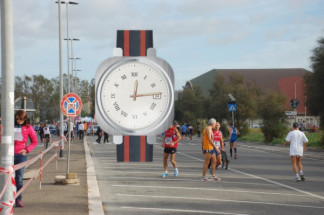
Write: 12:14
